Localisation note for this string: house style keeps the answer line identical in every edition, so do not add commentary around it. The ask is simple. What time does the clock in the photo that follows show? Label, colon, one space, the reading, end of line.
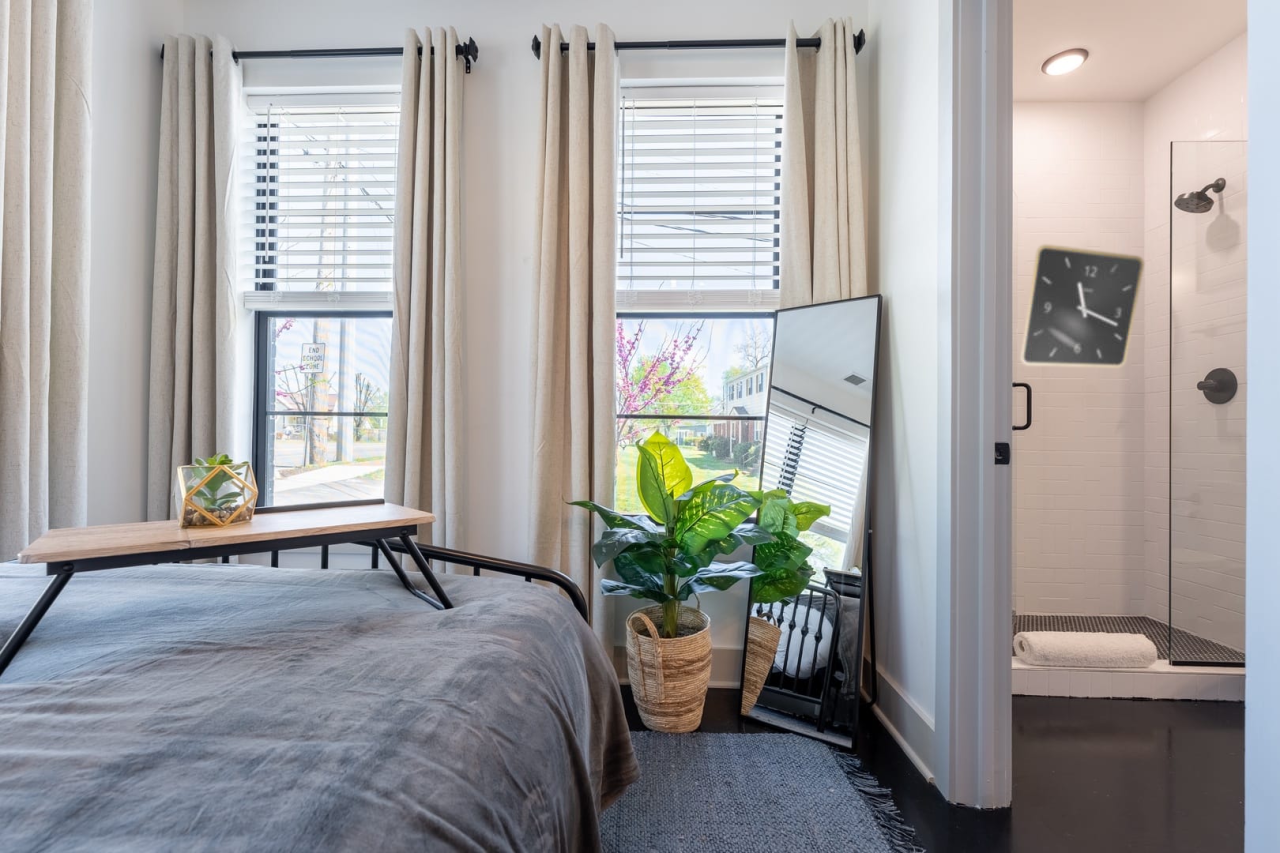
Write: 11:18
